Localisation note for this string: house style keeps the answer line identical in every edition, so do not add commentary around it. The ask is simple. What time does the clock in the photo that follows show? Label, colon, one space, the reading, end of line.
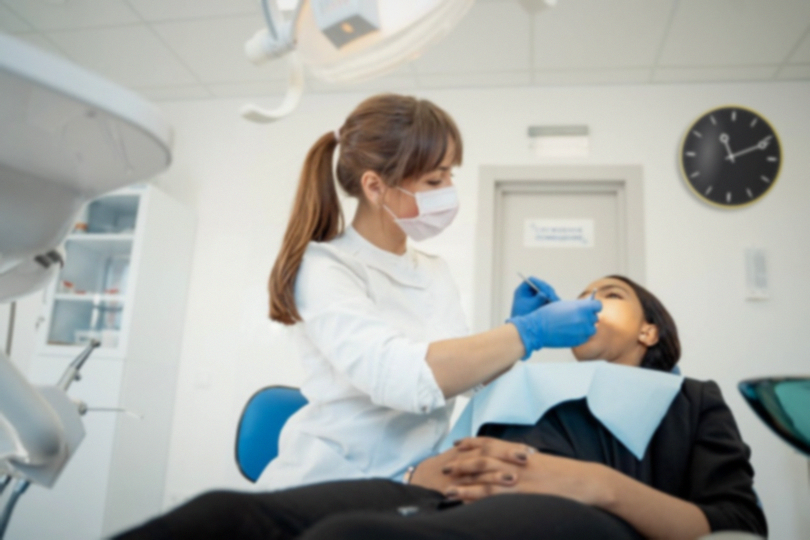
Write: 11:11
